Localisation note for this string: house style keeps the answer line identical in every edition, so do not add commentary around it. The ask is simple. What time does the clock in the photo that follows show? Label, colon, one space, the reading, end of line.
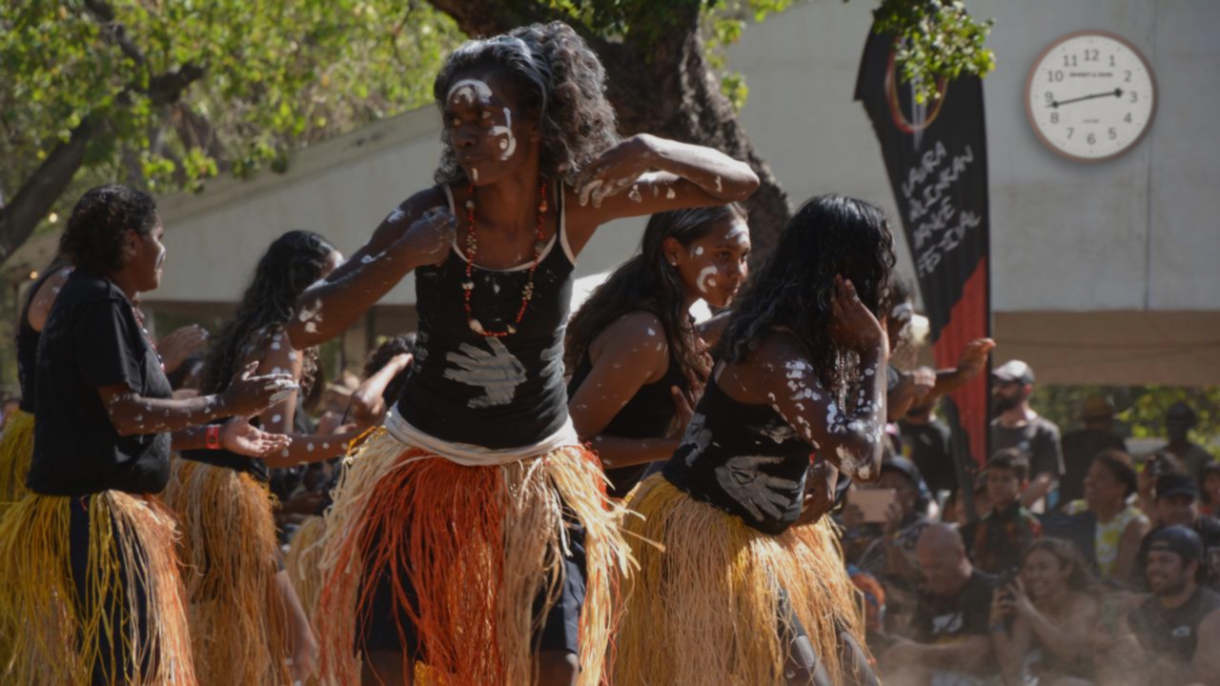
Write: 2:43
